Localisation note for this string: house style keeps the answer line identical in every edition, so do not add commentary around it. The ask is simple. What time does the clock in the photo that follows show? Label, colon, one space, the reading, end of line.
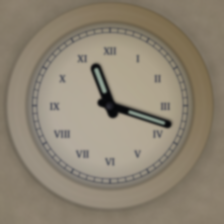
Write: 11:18
